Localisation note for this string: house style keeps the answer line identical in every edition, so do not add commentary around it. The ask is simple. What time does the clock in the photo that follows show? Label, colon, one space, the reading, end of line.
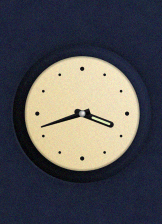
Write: 3:42
